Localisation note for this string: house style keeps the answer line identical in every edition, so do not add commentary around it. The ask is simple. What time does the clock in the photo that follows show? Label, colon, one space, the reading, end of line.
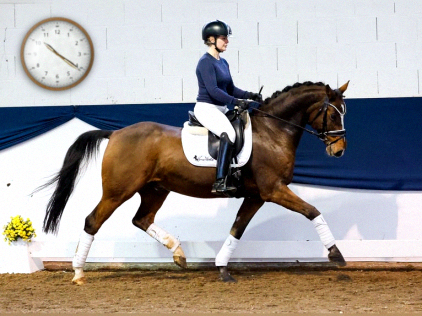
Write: 10:21
